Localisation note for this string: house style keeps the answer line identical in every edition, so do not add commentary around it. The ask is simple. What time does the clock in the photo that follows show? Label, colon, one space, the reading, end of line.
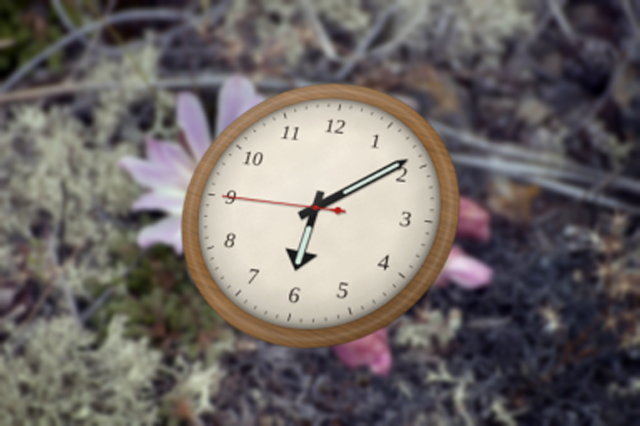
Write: 6:08:45
